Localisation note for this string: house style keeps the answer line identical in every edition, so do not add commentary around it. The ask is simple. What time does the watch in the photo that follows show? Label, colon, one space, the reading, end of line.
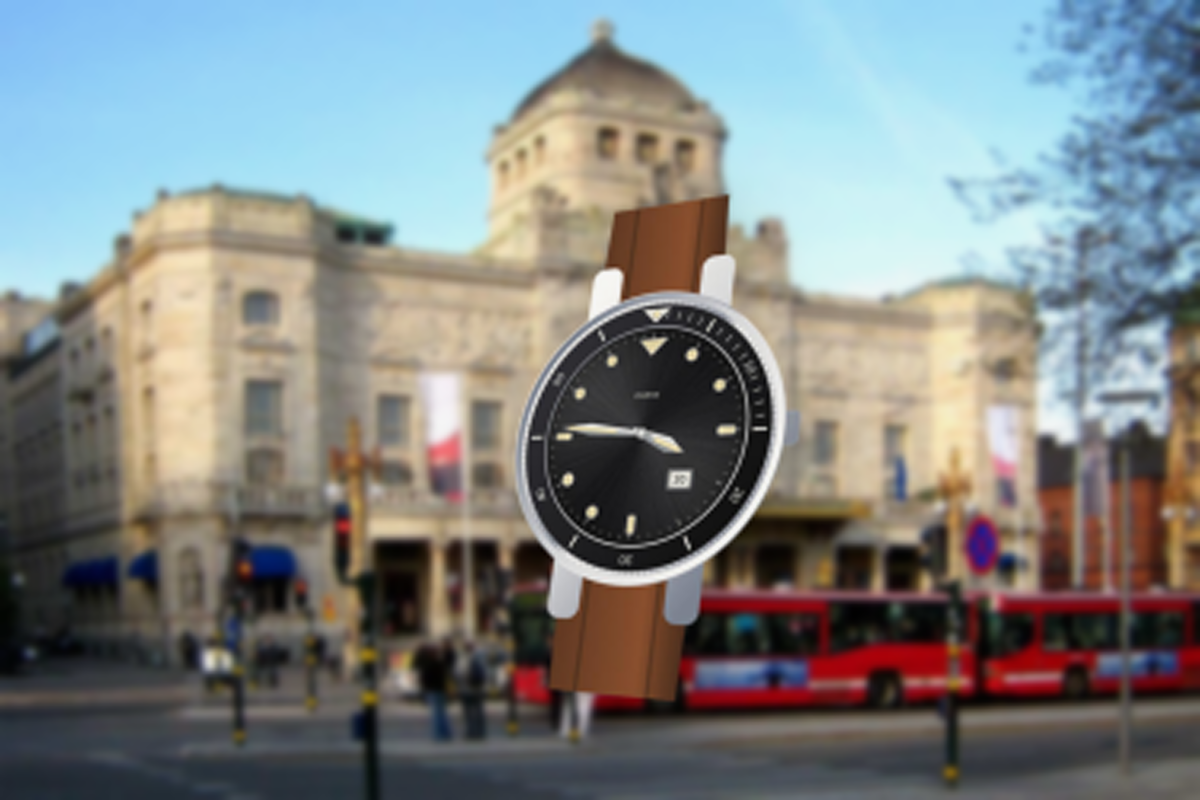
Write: 3:46
